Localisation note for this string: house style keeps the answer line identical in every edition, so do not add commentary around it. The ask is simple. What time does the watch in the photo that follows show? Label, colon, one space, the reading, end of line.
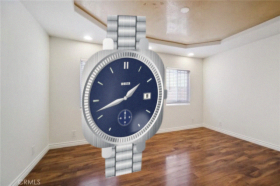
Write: 1:42
